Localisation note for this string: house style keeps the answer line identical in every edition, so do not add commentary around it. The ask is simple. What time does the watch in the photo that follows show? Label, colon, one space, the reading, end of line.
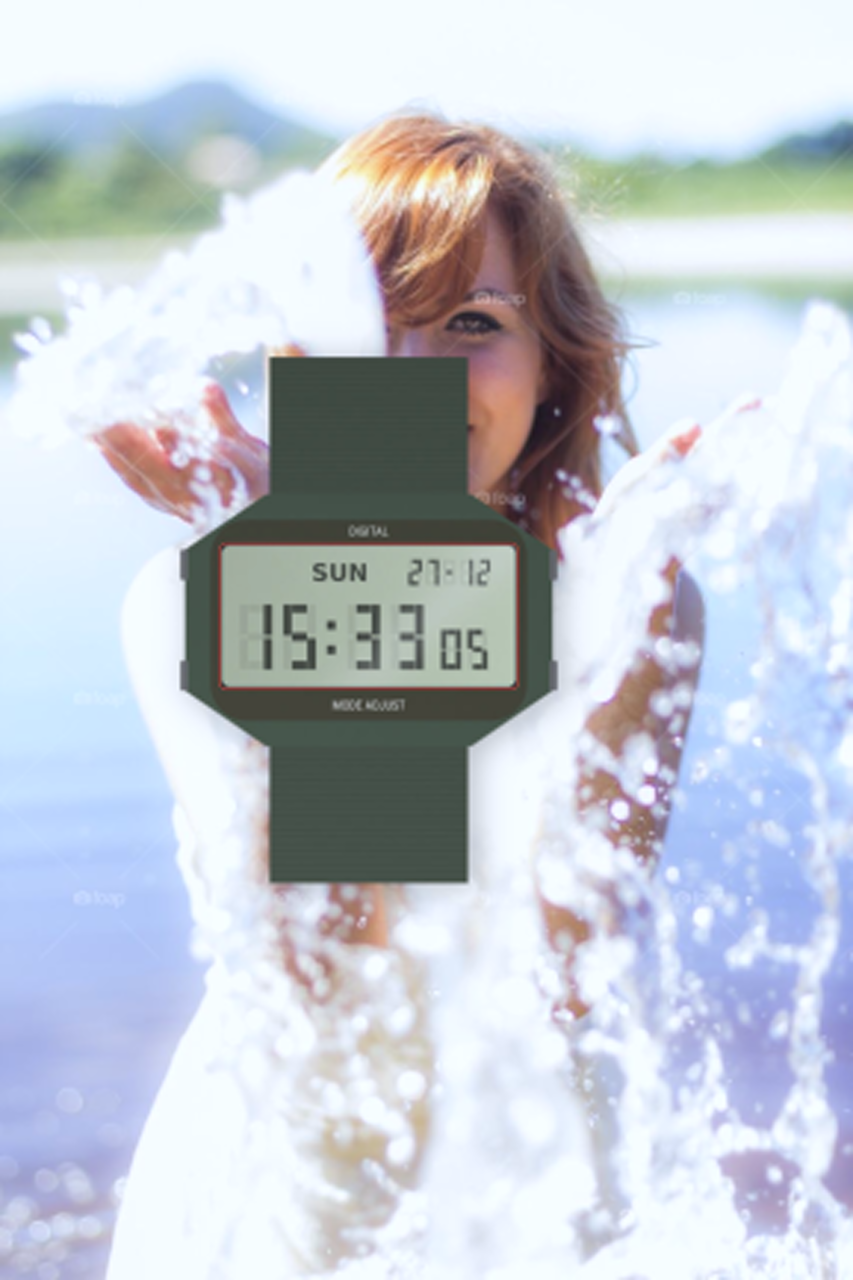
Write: 15:33:05
